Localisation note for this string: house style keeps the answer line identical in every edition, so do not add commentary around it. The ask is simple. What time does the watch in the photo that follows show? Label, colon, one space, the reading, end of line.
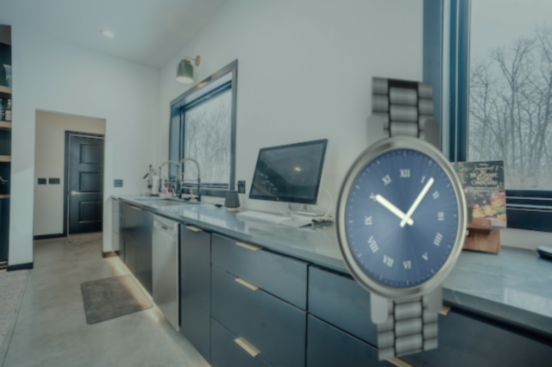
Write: 10:07
